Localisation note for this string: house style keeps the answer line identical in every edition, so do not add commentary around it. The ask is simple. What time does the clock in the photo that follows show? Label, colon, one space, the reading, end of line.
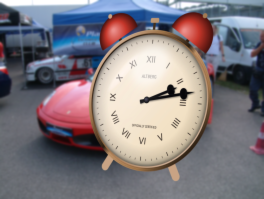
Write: 2:13
